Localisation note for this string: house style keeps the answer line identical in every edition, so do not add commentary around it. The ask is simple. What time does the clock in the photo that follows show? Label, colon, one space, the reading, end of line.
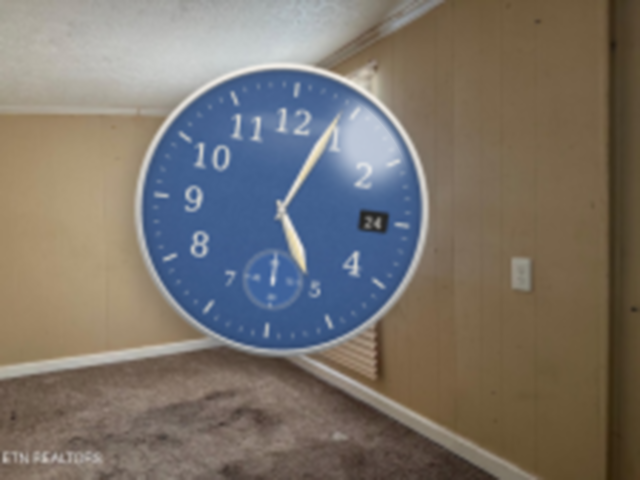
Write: 5:04
